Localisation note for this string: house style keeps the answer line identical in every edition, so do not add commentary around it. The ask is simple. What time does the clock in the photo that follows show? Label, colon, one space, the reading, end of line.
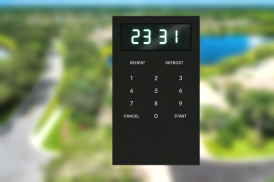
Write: 23:31
